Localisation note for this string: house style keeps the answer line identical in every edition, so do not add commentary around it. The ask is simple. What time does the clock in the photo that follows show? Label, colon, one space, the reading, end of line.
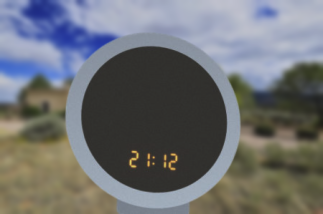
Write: 21:12
